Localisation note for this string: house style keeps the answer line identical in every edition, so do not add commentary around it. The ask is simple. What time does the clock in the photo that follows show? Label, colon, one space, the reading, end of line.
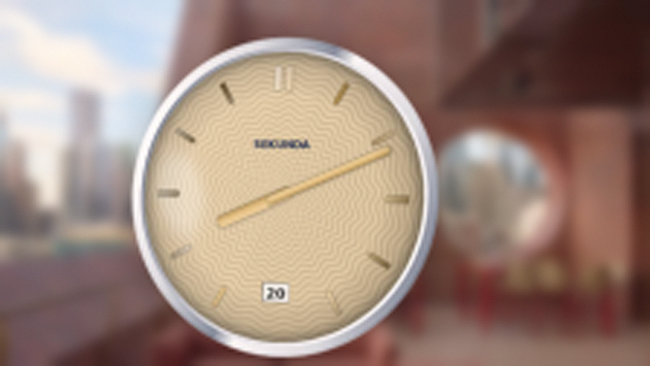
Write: 8:11
